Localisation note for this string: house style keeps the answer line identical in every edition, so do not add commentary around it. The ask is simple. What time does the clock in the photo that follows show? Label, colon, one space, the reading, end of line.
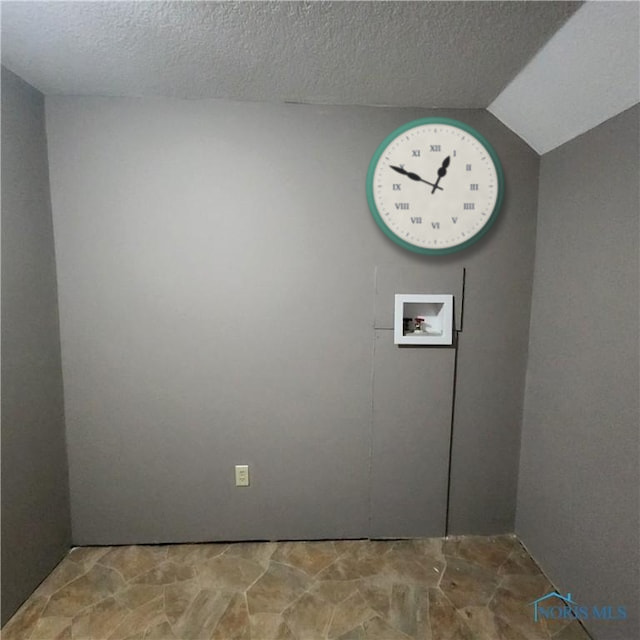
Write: 12:49
